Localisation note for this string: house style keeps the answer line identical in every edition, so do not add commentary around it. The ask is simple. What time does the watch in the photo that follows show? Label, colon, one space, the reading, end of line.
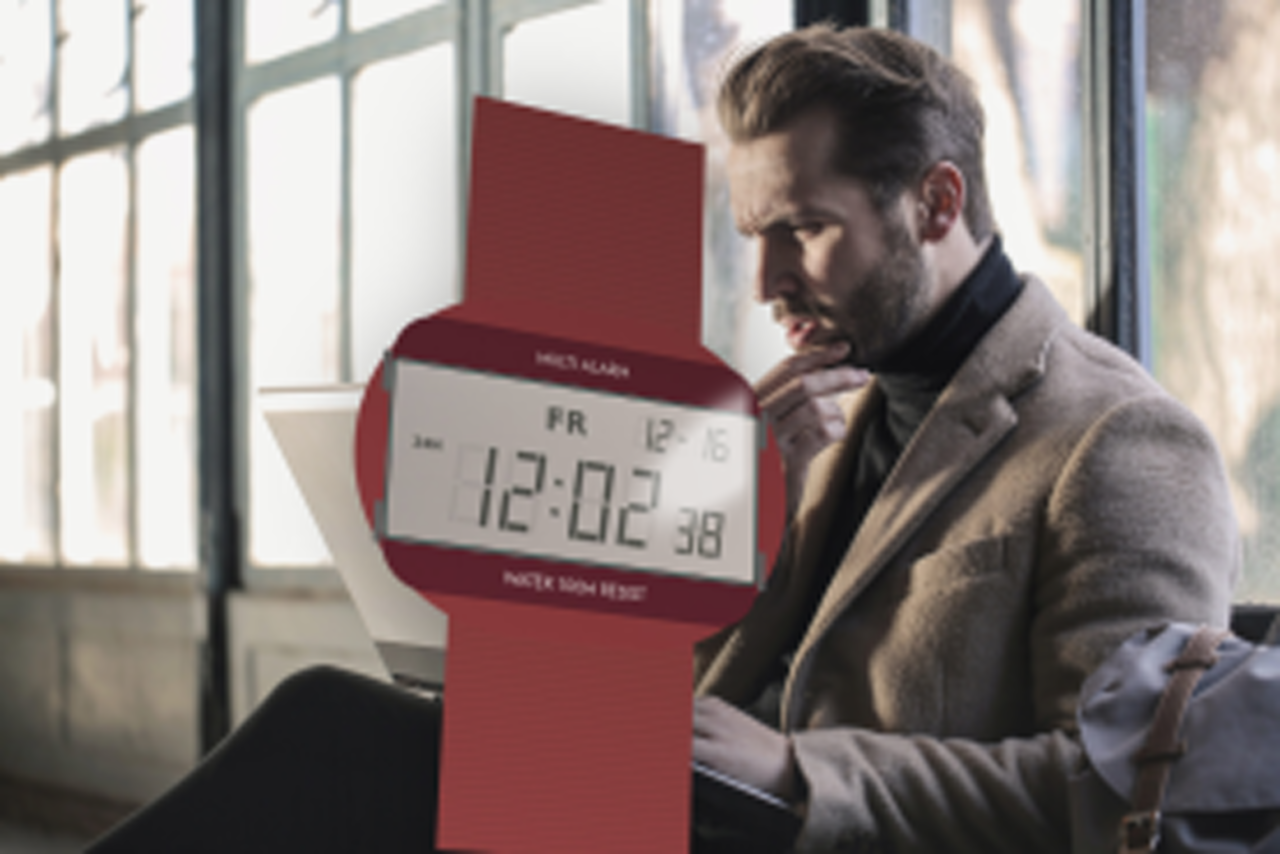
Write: 12:02:38
